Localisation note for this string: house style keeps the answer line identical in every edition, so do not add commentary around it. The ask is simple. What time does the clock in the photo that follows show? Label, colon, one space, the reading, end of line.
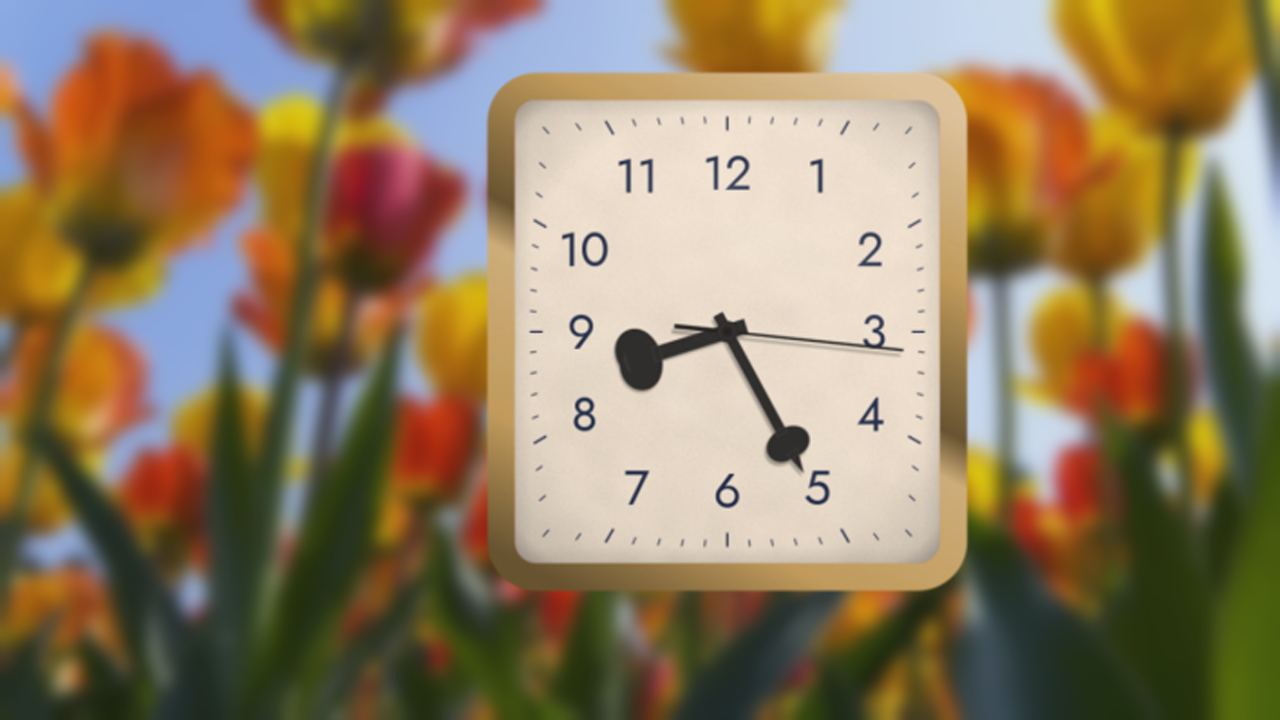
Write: 8:25:16
